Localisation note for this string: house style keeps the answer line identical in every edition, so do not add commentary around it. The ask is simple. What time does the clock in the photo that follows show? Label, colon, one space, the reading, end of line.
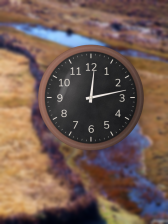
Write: 12:13
